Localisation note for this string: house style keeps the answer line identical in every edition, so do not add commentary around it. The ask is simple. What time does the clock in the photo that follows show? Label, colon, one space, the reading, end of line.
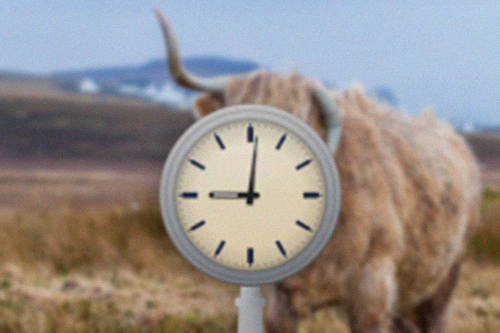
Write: 9:01
